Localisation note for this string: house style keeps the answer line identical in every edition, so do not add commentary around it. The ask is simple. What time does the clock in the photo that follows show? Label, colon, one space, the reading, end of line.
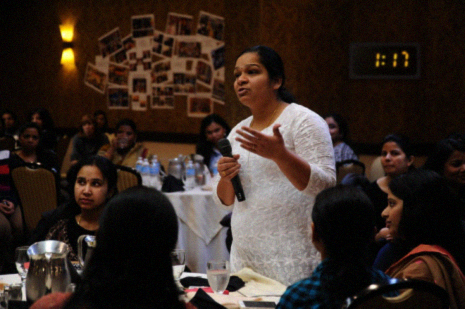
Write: 1:17
